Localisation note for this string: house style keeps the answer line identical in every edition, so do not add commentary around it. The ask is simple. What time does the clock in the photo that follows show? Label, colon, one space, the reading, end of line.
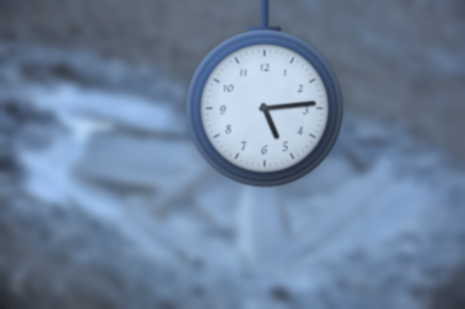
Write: 5:14
